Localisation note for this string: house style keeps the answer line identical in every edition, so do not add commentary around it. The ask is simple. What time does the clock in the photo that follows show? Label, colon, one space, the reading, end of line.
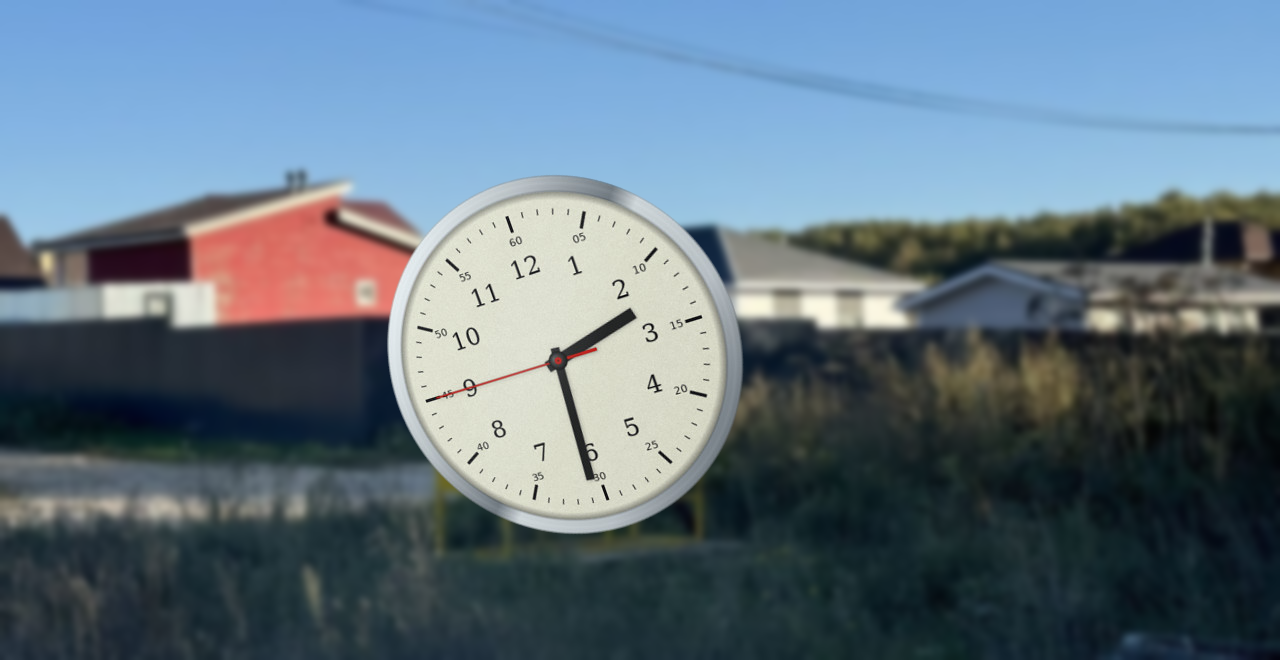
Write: 2:30:45
